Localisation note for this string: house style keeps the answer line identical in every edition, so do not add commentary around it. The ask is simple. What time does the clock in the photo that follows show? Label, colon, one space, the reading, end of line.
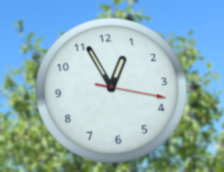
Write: 12:56:18
